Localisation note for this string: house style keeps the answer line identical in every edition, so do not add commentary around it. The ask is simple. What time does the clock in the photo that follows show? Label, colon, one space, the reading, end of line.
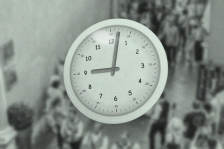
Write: 9:02
